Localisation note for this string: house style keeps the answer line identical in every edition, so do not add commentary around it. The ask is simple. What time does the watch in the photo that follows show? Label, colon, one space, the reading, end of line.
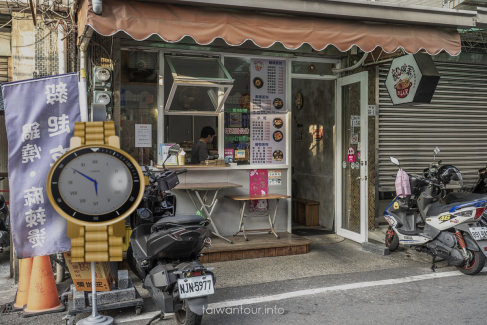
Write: 5:51
